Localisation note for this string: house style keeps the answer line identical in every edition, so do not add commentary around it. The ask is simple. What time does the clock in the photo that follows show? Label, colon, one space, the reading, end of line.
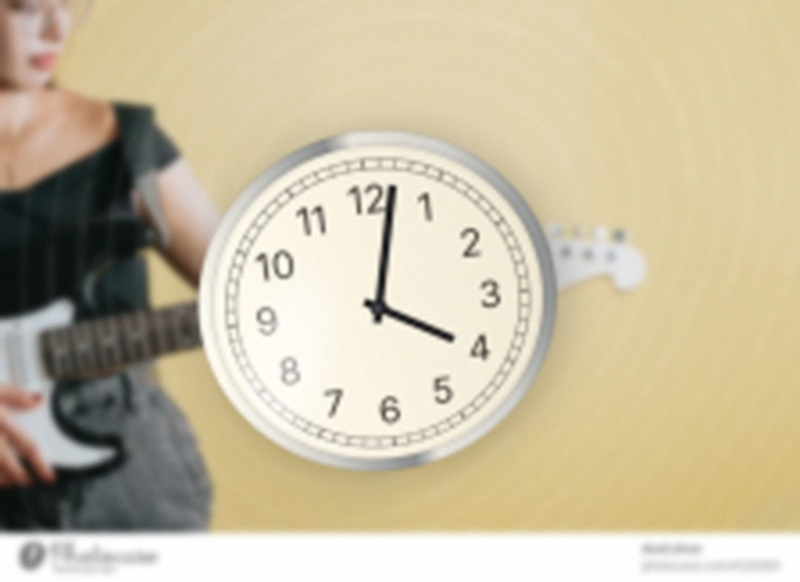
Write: 4:02
